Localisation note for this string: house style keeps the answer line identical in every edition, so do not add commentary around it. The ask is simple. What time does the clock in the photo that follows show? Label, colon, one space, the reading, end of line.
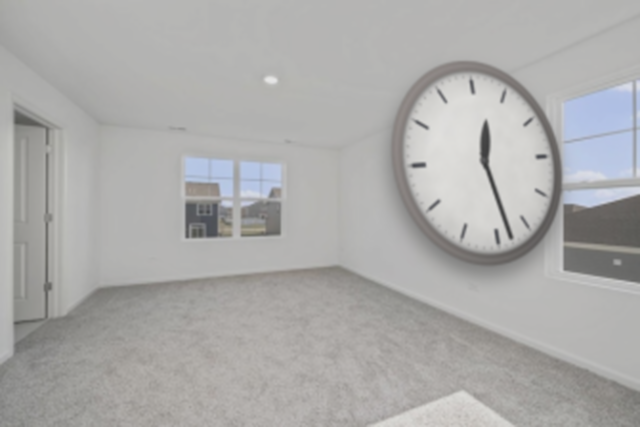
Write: 12:28
